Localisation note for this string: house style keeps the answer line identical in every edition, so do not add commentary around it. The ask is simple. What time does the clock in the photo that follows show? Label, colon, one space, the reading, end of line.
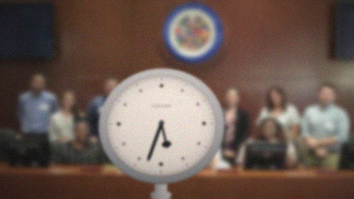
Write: 5:33
